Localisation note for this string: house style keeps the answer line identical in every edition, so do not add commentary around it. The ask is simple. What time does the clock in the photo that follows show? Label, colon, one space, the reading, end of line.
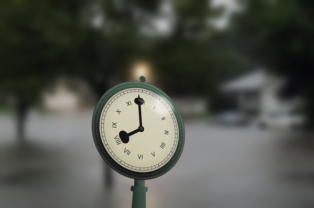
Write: 7:59
